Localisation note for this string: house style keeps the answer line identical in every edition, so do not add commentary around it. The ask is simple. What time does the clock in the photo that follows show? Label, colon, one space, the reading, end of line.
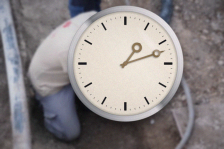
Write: 1:12
